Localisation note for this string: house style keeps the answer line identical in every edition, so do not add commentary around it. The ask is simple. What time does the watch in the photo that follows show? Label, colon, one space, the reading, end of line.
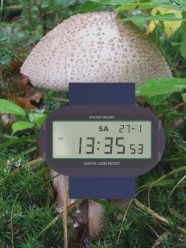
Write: 13:35:53
